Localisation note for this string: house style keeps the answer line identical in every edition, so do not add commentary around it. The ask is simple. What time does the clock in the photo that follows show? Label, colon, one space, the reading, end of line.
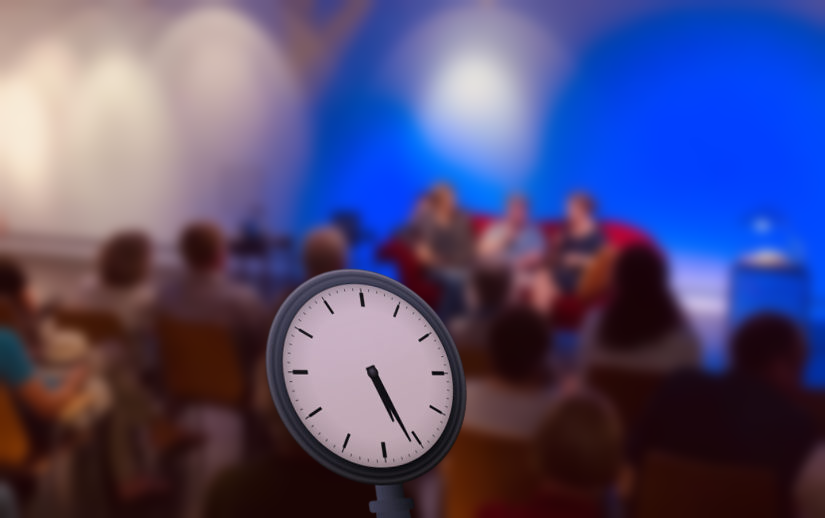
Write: 5:26
